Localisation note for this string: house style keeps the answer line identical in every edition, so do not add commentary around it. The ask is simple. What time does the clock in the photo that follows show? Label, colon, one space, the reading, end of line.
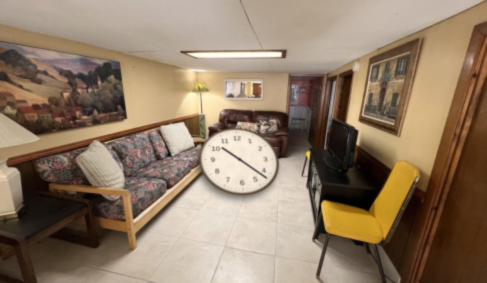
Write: 10:22
